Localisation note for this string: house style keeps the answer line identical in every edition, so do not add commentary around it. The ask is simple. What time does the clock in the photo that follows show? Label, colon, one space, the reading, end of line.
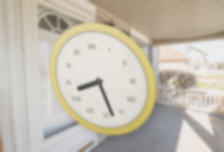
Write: 8:28
